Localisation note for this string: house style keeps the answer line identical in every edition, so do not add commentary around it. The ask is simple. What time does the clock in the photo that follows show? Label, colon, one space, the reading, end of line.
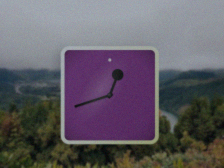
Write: 12:42
